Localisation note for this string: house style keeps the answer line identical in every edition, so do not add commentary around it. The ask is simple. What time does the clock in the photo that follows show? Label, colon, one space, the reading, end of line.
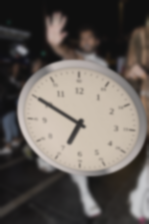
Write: 6:50
